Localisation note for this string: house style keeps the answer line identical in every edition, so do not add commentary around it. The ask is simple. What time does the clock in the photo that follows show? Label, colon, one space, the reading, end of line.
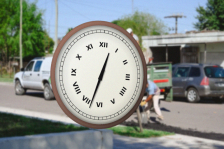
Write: 12:33
